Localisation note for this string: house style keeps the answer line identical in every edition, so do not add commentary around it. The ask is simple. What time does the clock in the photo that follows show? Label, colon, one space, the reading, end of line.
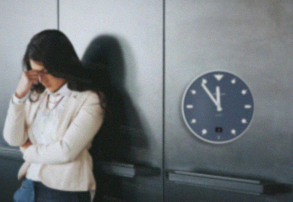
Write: 11:54
